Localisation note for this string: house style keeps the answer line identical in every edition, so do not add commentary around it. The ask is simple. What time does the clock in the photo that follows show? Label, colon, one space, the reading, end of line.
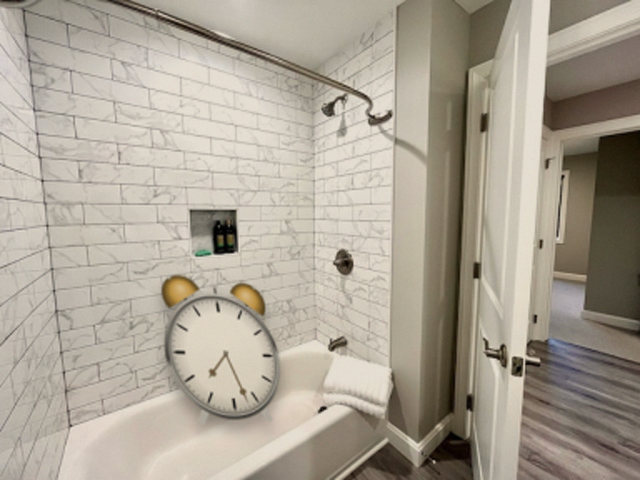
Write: 7:27
